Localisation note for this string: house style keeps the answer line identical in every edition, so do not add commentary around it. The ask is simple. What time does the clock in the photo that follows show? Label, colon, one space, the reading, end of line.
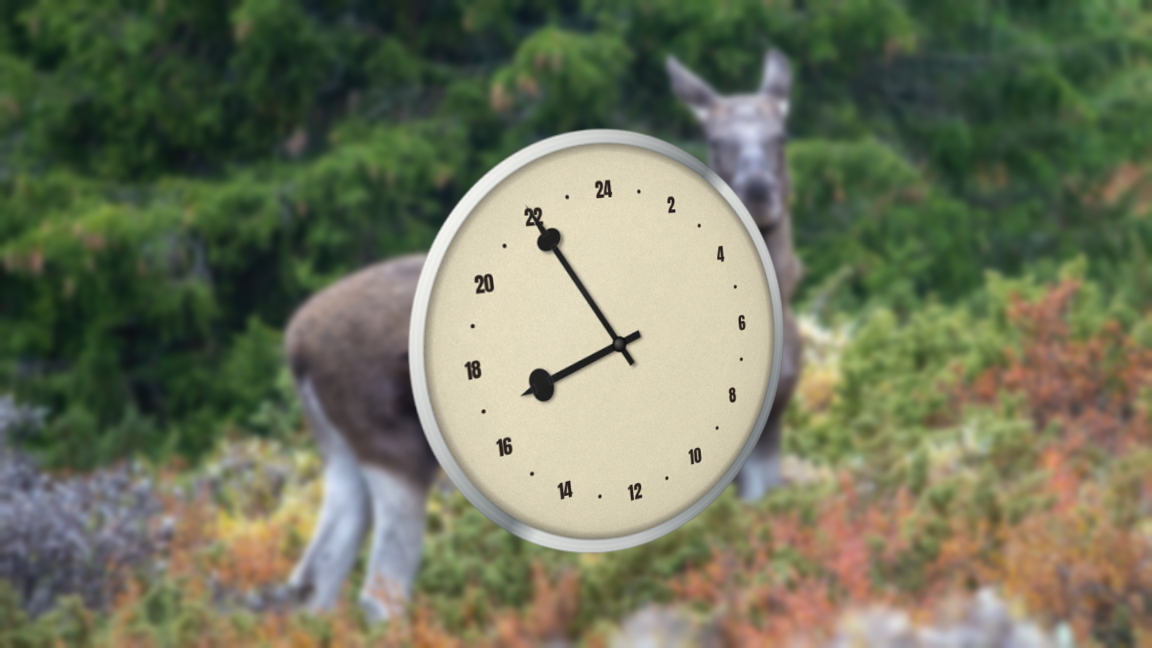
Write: 16:55
